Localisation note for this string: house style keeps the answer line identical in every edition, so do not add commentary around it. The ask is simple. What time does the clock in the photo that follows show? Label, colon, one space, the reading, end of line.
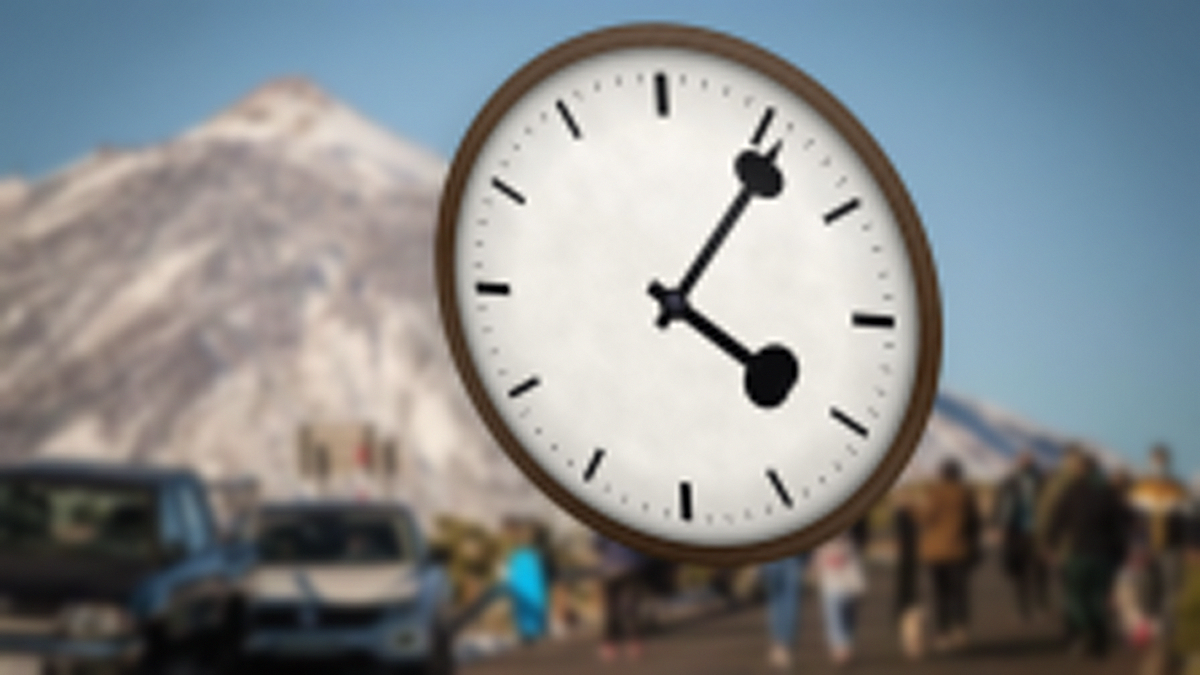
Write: 4:06
